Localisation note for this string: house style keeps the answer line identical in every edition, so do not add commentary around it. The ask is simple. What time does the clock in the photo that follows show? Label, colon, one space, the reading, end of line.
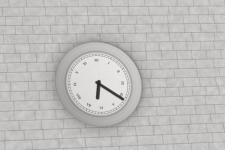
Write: 6:21
